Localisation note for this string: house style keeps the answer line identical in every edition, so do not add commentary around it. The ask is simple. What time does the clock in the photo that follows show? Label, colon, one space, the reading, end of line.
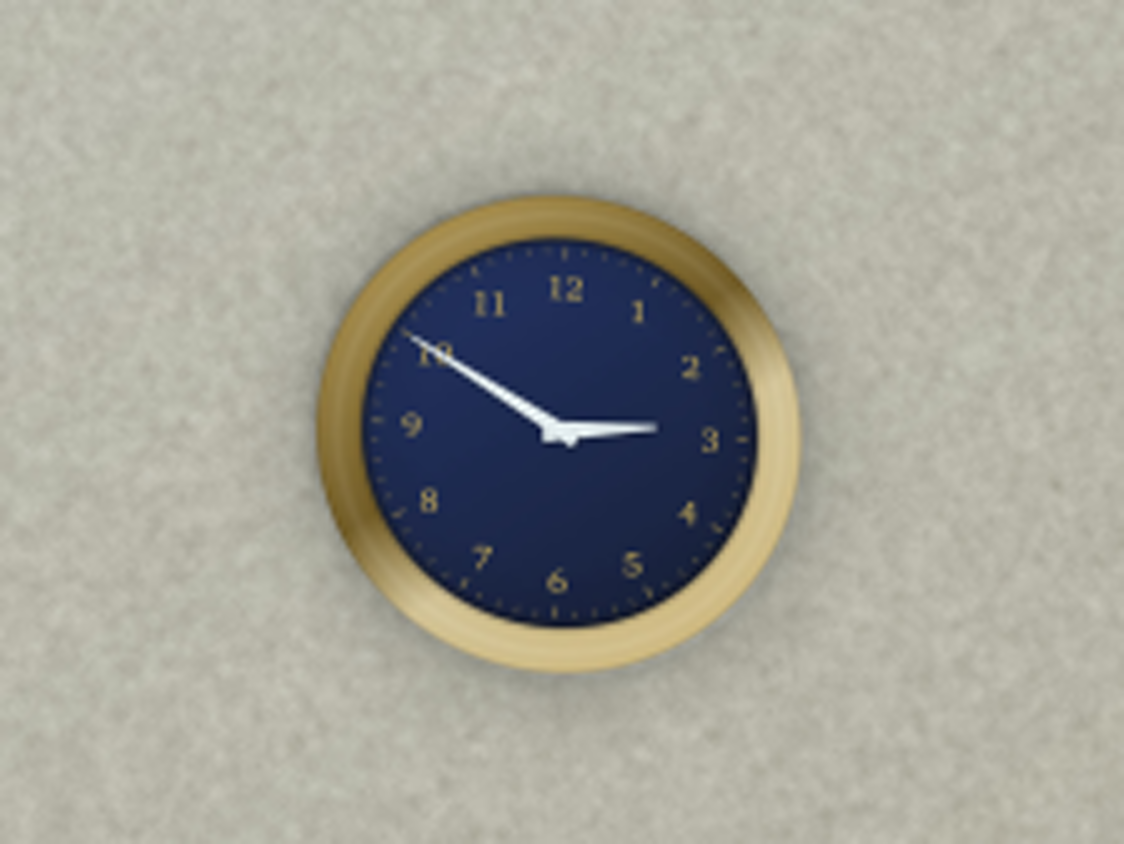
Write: 2:50
